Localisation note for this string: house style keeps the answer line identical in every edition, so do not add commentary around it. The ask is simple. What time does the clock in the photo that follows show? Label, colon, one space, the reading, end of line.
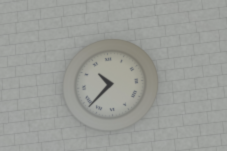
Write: 10:38
